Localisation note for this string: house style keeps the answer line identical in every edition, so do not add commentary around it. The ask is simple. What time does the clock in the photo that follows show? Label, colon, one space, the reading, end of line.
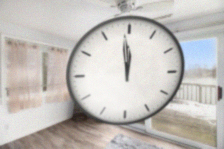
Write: 11:59
